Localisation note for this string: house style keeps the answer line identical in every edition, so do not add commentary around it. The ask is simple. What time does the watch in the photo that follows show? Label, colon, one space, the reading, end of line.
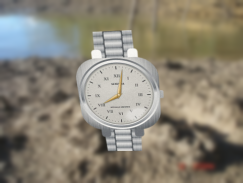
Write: 8:02
